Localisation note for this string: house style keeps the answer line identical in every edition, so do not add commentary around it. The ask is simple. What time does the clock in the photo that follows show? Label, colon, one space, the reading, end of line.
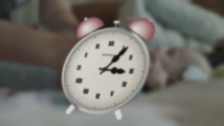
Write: 3:06
